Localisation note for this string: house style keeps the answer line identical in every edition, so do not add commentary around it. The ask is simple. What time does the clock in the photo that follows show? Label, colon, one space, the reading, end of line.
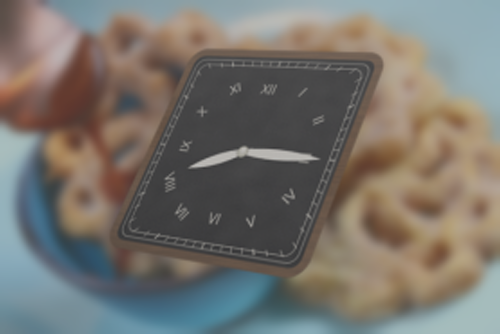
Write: 8:15
